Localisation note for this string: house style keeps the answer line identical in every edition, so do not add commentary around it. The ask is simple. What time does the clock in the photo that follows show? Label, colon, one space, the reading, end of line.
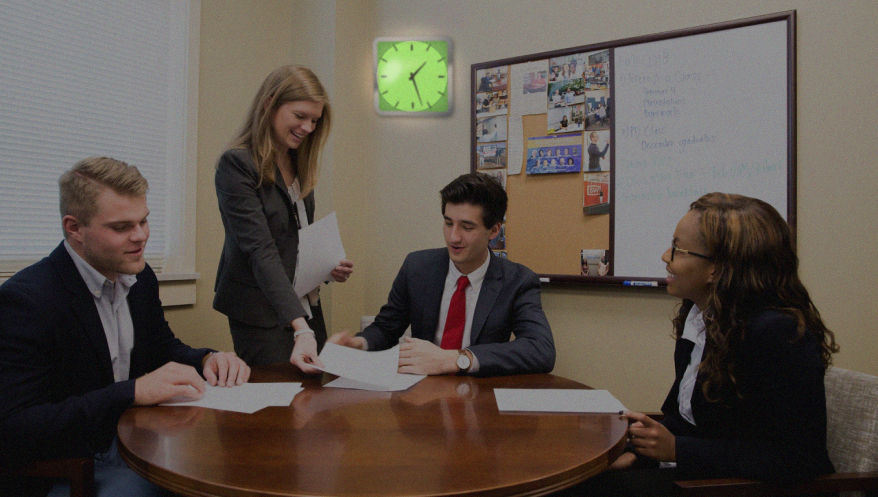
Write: 1:27
